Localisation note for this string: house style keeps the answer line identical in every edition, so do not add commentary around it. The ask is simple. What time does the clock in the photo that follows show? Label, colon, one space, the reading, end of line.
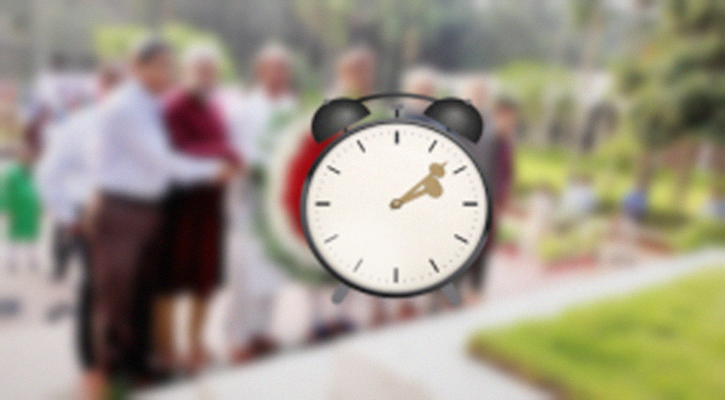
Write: 2:08
